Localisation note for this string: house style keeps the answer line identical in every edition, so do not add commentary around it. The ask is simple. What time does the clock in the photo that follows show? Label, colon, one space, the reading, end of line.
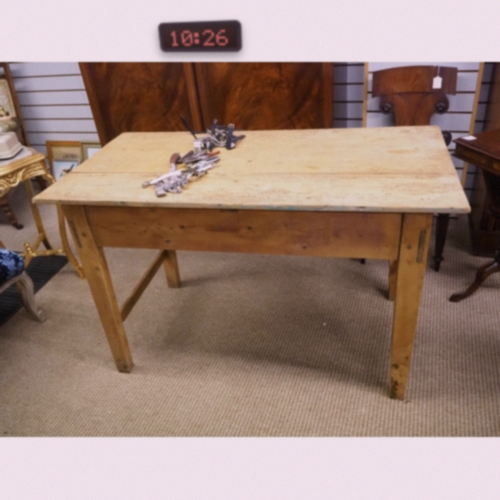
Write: 10:26
